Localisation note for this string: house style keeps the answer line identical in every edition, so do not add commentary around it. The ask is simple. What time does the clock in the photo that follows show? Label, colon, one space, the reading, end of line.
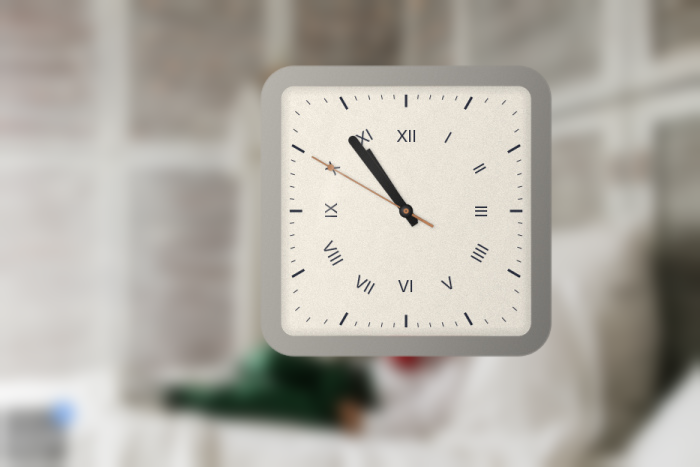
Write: 10:53:50
